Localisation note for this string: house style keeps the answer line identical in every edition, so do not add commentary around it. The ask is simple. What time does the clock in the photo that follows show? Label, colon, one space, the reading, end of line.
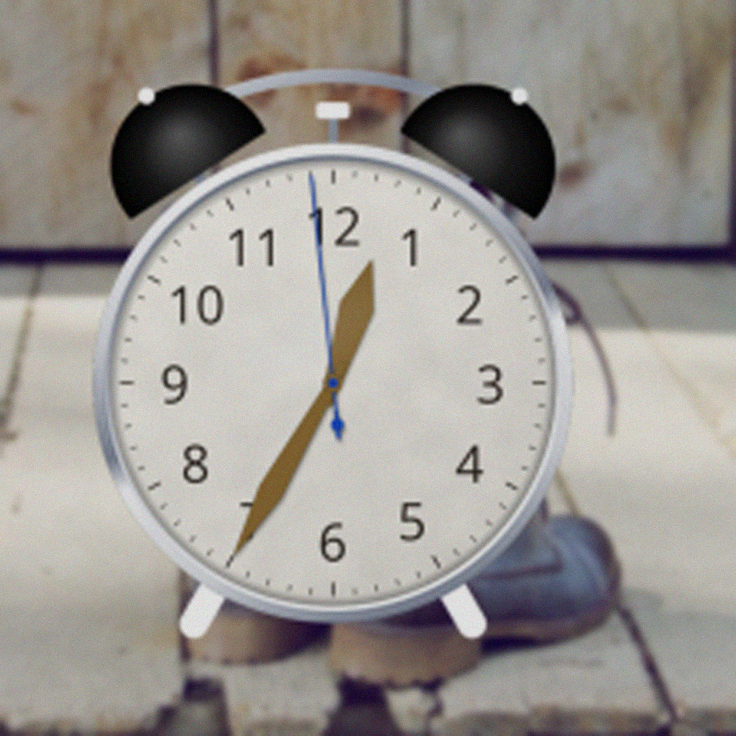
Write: 12:34:59
